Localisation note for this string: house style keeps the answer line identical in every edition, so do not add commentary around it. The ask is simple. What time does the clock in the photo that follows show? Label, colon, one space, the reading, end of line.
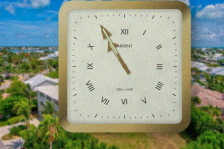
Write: 10:55
